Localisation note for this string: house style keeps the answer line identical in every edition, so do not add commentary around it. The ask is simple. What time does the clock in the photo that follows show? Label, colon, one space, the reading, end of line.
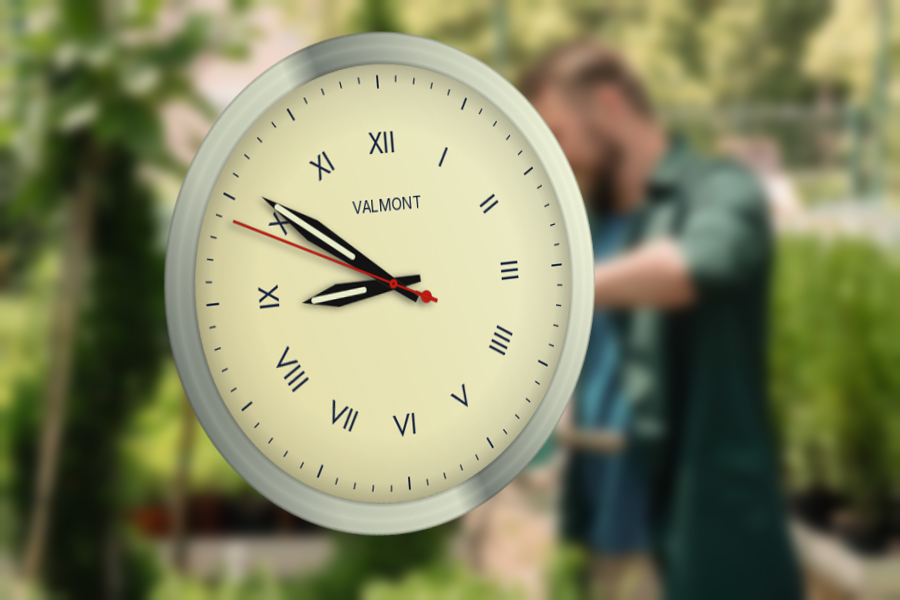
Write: 8:50:49
